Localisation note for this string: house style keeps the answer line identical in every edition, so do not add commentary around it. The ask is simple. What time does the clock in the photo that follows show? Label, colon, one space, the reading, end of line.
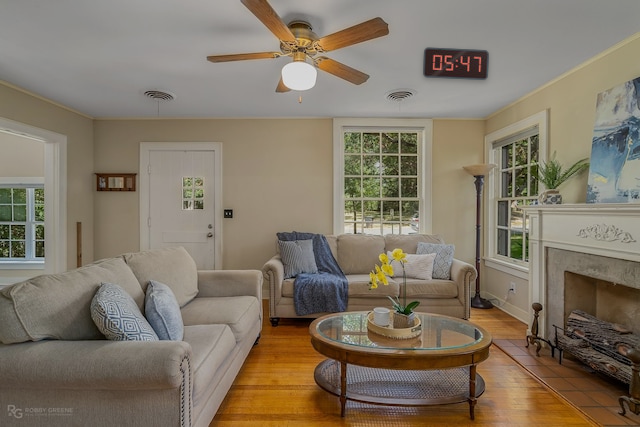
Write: 5:47
